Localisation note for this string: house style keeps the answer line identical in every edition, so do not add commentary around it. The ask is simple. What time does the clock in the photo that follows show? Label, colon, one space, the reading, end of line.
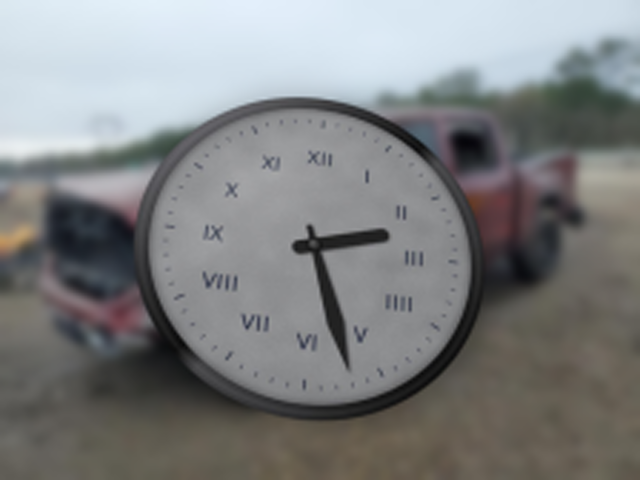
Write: 2:27
